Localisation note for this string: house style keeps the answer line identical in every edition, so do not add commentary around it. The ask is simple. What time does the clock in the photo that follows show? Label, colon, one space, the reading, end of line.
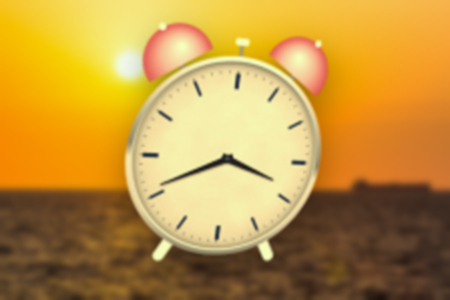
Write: 3:41
